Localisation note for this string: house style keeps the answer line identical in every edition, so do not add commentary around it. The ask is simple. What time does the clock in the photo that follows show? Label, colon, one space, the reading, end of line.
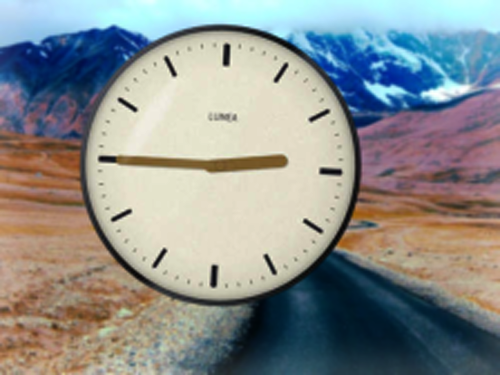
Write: 2:45
